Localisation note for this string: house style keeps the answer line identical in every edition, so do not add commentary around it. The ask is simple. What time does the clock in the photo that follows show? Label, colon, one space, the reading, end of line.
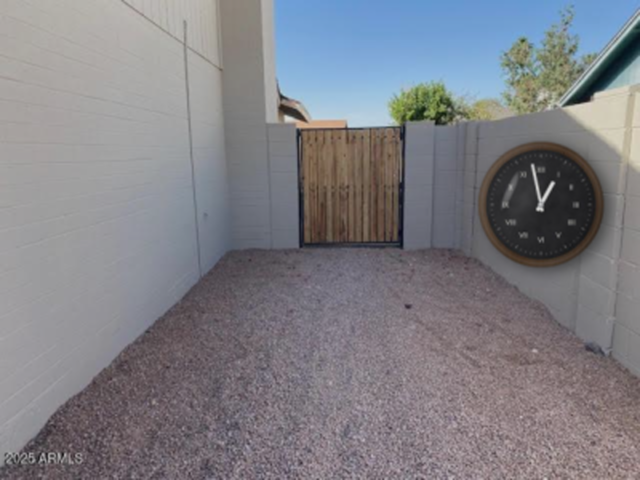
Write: 12:58
